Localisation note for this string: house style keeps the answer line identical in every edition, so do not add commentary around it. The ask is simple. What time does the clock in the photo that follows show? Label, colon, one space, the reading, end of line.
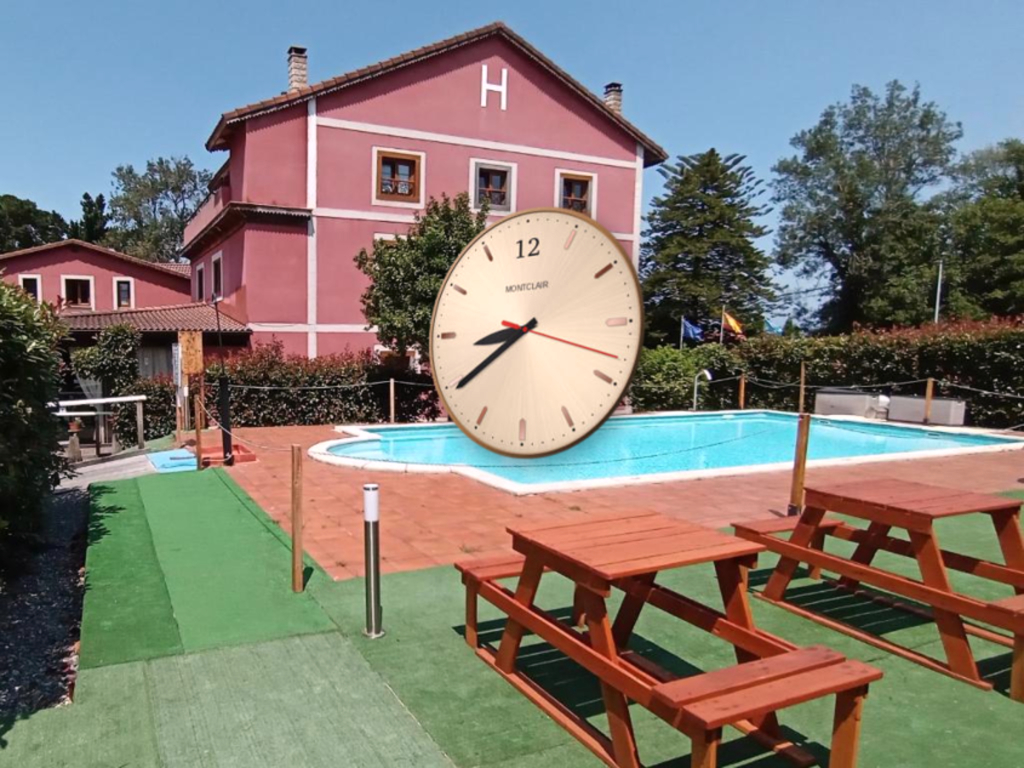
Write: 8:39:18
